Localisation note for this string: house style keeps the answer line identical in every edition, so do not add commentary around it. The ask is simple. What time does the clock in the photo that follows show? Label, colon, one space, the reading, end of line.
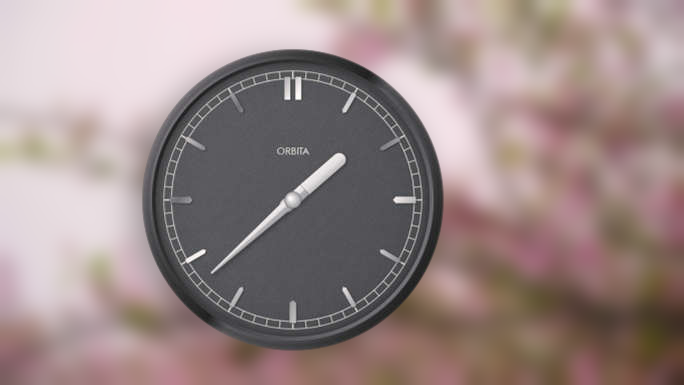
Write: 1:38
